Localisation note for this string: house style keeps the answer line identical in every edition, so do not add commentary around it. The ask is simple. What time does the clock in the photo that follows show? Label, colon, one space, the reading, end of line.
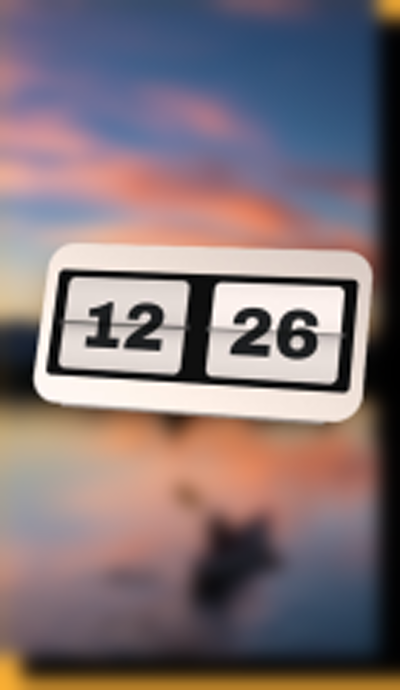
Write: 12:26
